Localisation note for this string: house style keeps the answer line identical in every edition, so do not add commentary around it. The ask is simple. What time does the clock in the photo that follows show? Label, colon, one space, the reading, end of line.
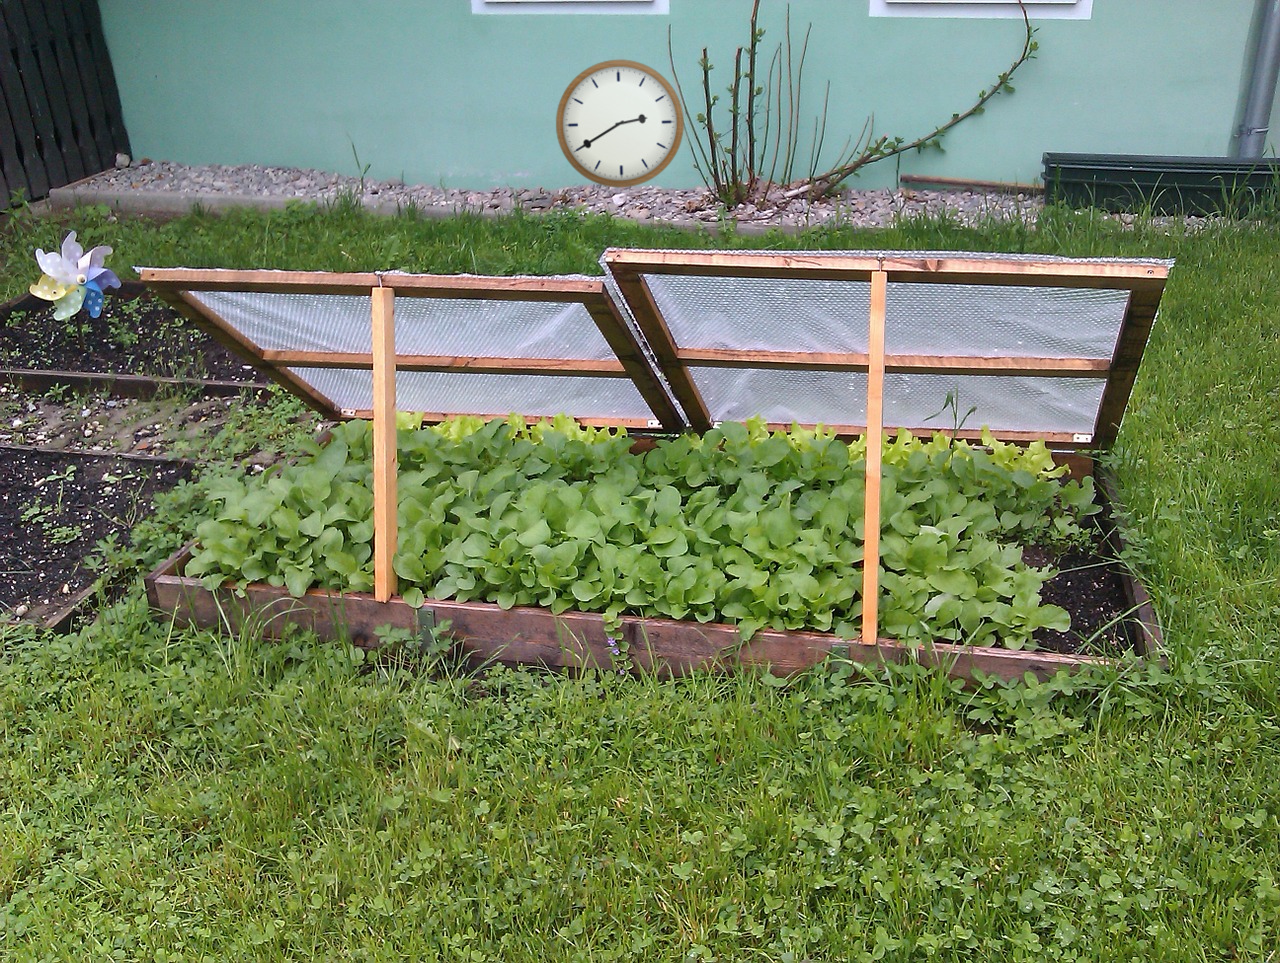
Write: 2:40
